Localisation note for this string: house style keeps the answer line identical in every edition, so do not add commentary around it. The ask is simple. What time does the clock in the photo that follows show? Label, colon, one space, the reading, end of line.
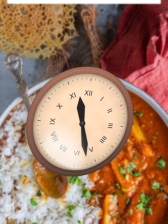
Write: 11:27
